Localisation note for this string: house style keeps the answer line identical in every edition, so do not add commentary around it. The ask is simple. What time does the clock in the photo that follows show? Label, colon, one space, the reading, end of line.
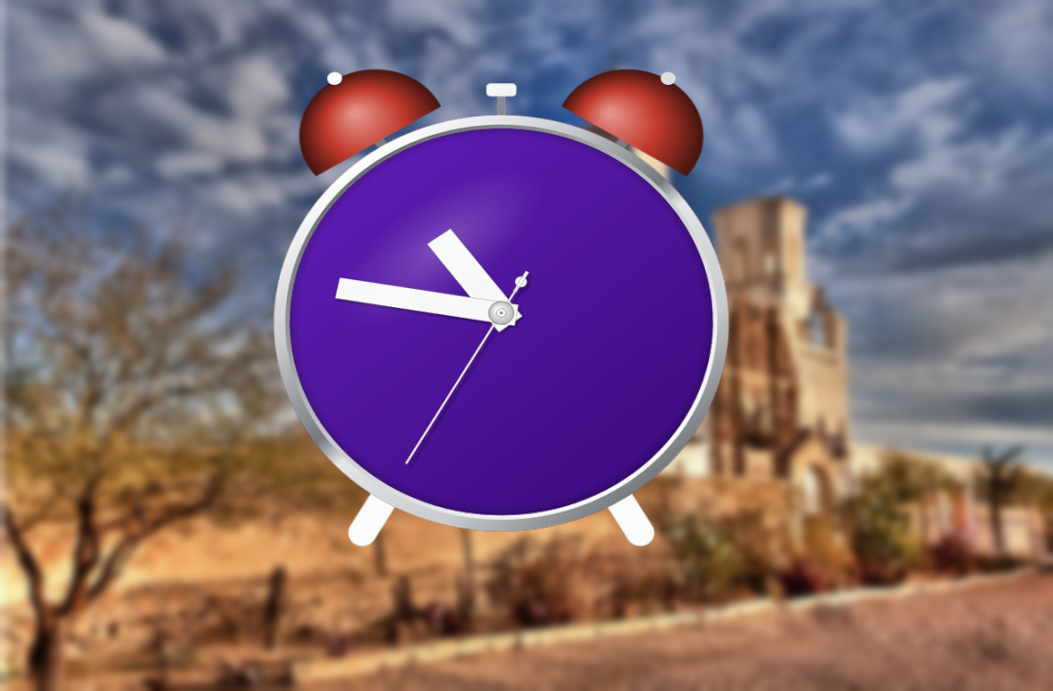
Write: 10:46:35
